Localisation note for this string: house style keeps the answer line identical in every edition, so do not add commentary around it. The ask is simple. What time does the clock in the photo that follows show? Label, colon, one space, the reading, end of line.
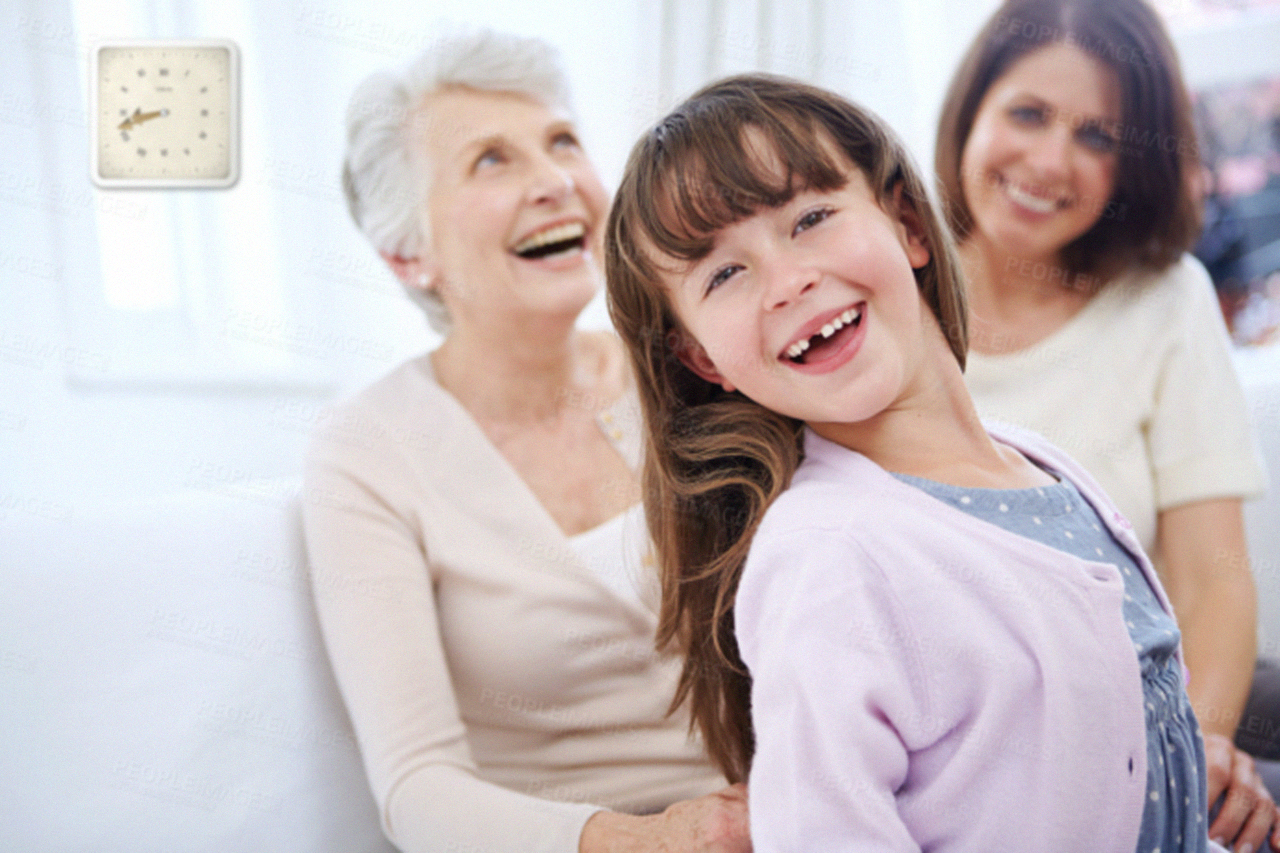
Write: 8:42
